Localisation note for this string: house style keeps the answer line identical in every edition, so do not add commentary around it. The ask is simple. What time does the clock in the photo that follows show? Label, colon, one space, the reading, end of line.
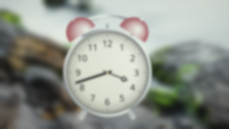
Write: 3:42
